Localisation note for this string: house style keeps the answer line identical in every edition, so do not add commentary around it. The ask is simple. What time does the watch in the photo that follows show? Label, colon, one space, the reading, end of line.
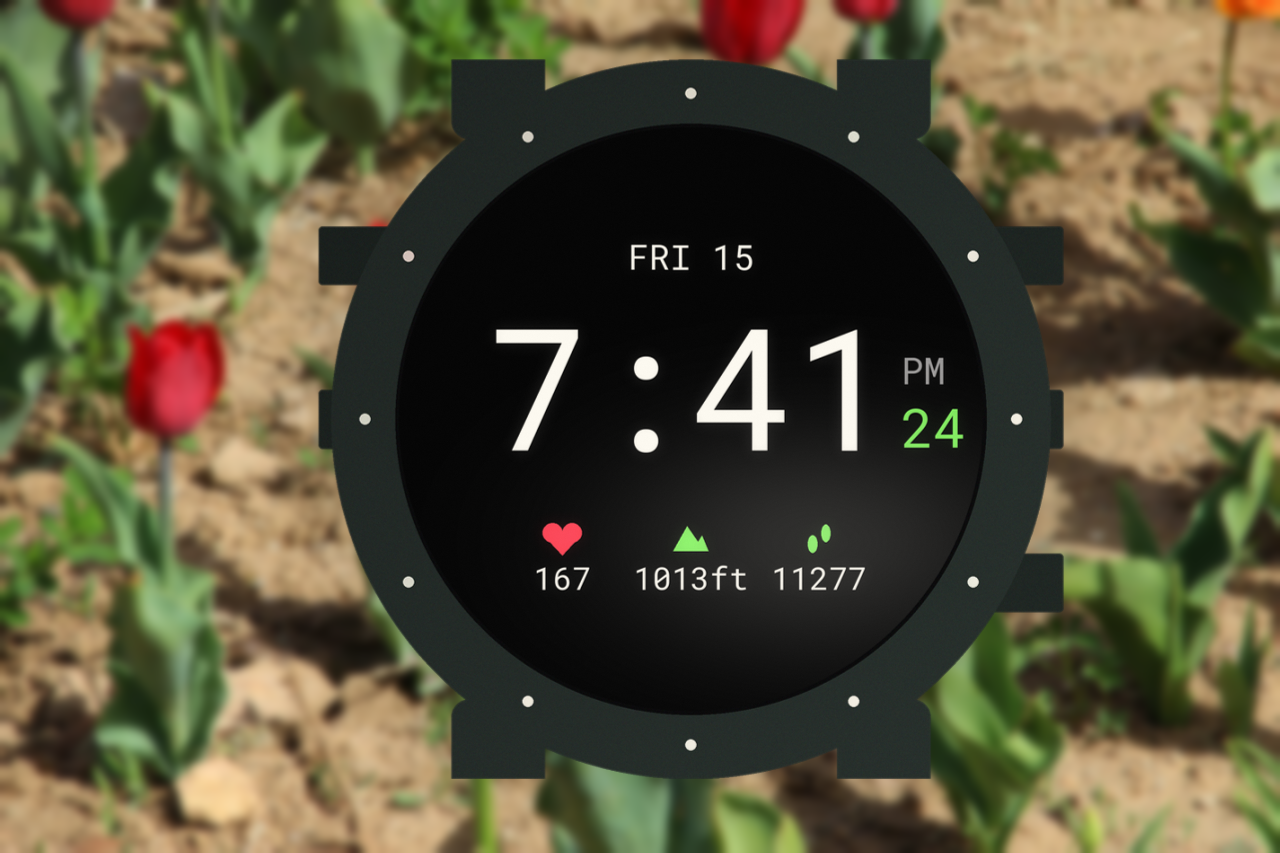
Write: 7:41:24
